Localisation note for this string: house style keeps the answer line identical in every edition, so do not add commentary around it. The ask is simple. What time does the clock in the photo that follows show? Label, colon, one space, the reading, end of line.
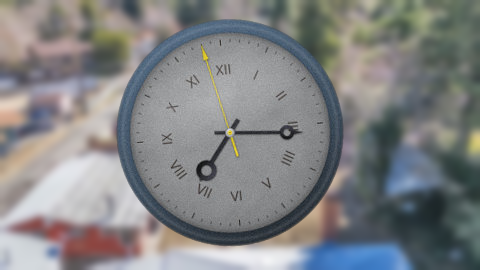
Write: 7:15:58
